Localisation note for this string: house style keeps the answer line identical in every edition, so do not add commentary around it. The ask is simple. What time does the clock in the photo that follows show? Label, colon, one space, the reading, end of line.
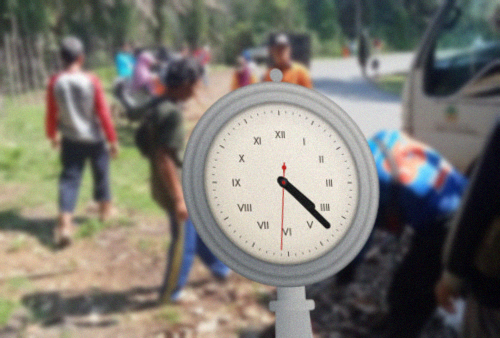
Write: 4:22:31
